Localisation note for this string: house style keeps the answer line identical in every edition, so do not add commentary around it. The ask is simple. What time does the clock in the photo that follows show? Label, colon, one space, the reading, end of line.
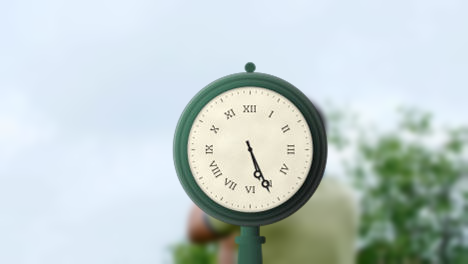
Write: 5:26
